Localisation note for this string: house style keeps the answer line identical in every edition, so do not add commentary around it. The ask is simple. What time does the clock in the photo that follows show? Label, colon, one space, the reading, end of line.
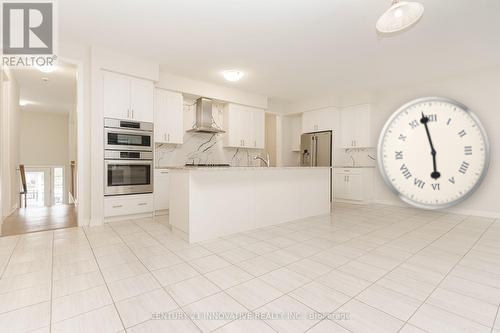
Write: 5:58
